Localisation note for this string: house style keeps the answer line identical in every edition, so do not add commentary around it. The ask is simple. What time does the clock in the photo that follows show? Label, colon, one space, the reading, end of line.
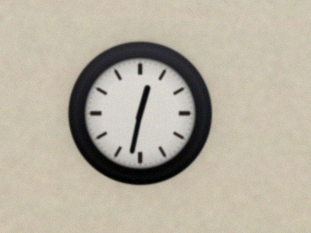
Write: 12:32
